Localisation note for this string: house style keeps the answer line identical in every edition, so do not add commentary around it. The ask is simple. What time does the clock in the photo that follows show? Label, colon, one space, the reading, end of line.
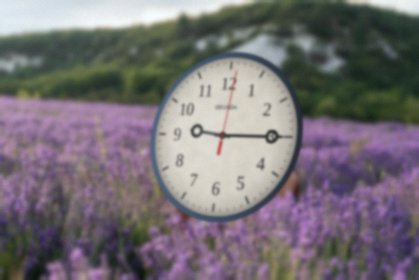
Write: 9:15:01
